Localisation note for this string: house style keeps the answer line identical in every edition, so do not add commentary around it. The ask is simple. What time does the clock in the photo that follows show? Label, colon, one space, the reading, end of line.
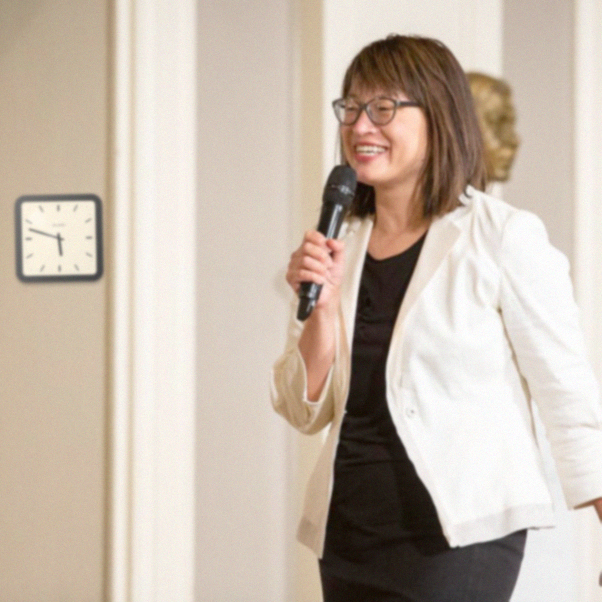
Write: 5:48
